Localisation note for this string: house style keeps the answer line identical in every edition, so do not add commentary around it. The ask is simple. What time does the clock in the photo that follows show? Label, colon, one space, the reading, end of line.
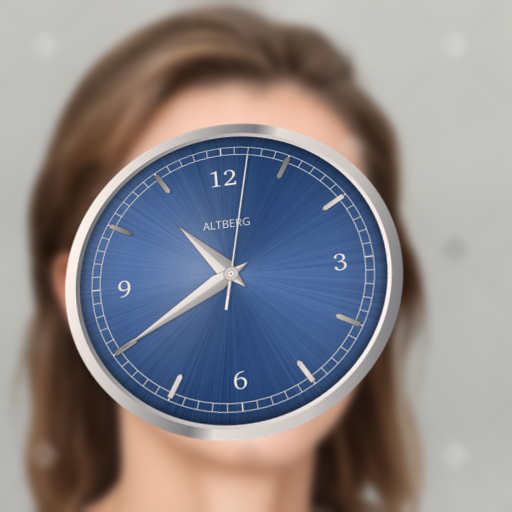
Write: 10:40:02
